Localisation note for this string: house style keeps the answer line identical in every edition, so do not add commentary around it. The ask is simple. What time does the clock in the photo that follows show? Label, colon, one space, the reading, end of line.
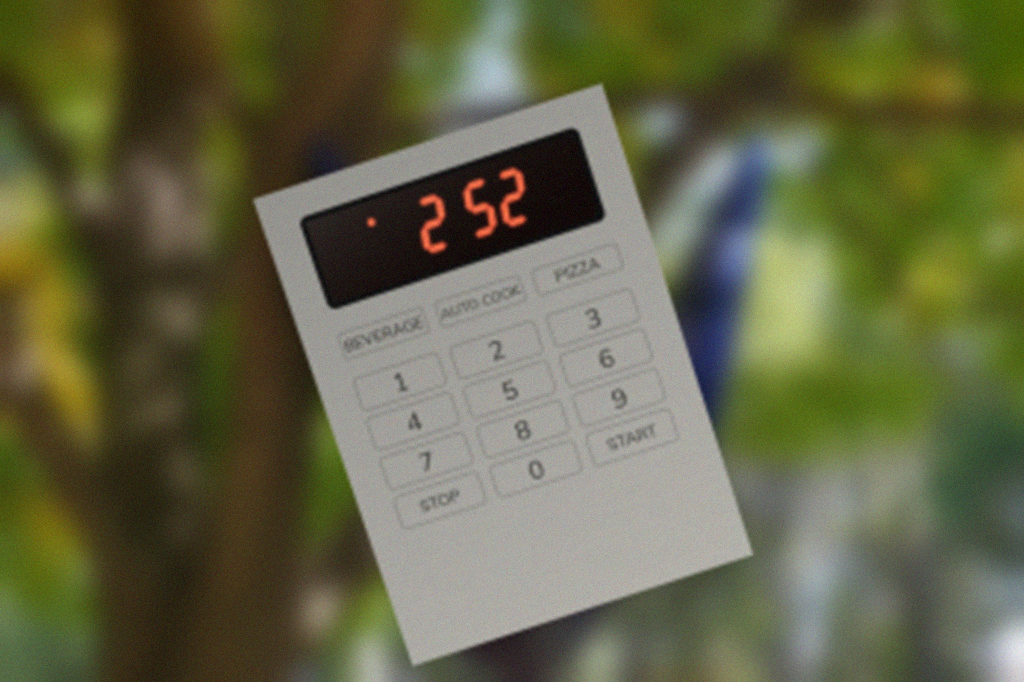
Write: 2:52
